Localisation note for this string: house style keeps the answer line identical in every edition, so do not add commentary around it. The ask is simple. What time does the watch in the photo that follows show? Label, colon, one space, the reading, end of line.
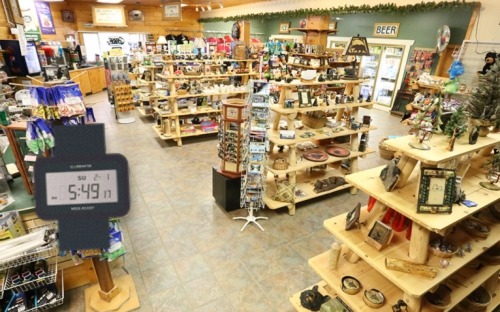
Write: 5:49
